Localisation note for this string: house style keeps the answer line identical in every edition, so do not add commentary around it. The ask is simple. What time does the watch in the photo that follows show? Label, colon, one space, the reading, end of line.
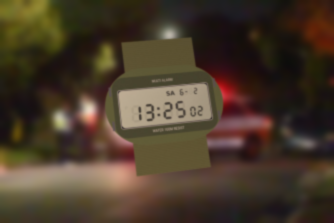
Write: 13:25:02
